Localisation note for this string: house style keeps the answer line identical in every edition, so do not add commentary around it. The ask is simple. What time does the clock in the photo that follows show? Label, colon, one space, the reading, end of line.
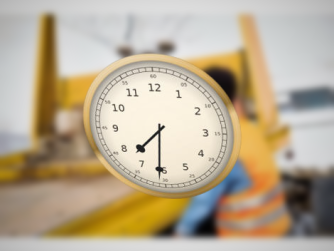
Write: 7:31
